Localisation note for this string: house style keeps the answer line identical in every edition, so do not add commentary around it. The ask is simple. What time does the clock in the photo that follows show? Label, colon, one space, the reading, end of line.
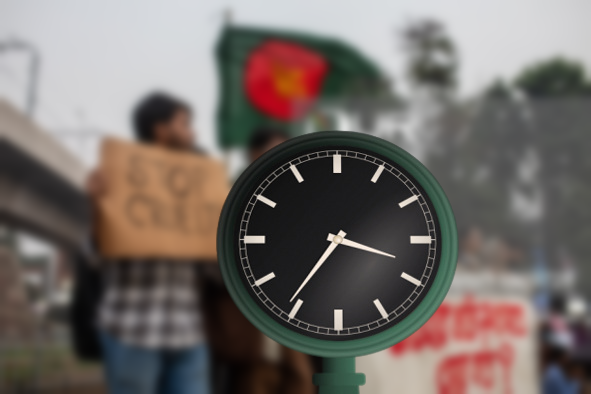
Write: 3:36
